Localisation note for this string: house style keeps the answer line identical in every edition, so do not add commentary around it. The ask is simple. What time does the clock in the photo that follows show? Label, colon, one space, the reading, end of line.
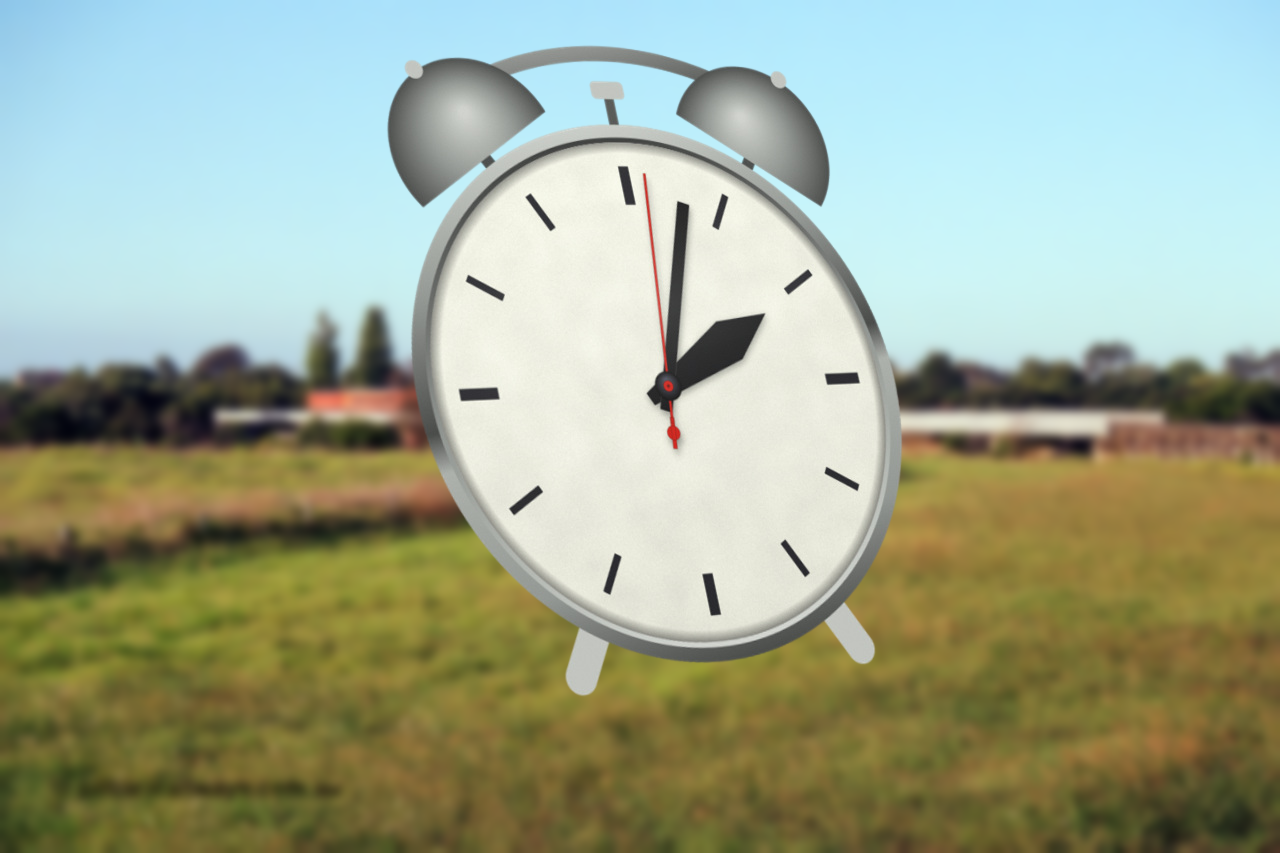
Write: 2:03:01
